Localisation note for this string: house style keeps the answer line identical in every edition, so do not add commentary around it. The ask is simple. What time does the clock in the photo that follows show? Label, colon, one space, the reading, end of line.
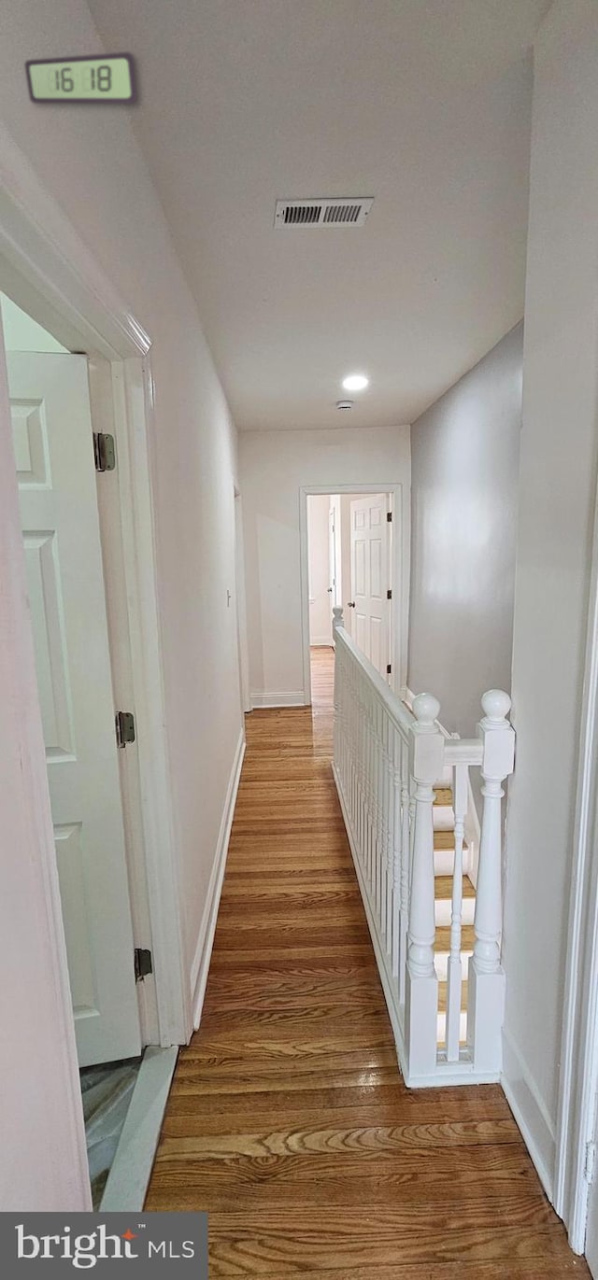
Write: 16:18
